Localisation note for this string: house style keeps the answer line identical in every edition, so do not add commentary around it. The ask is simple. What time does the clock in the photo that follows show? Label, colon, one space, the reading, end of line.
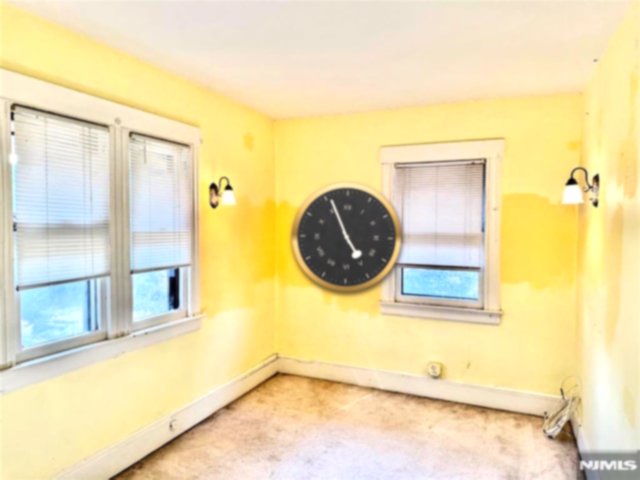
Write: 4:56
